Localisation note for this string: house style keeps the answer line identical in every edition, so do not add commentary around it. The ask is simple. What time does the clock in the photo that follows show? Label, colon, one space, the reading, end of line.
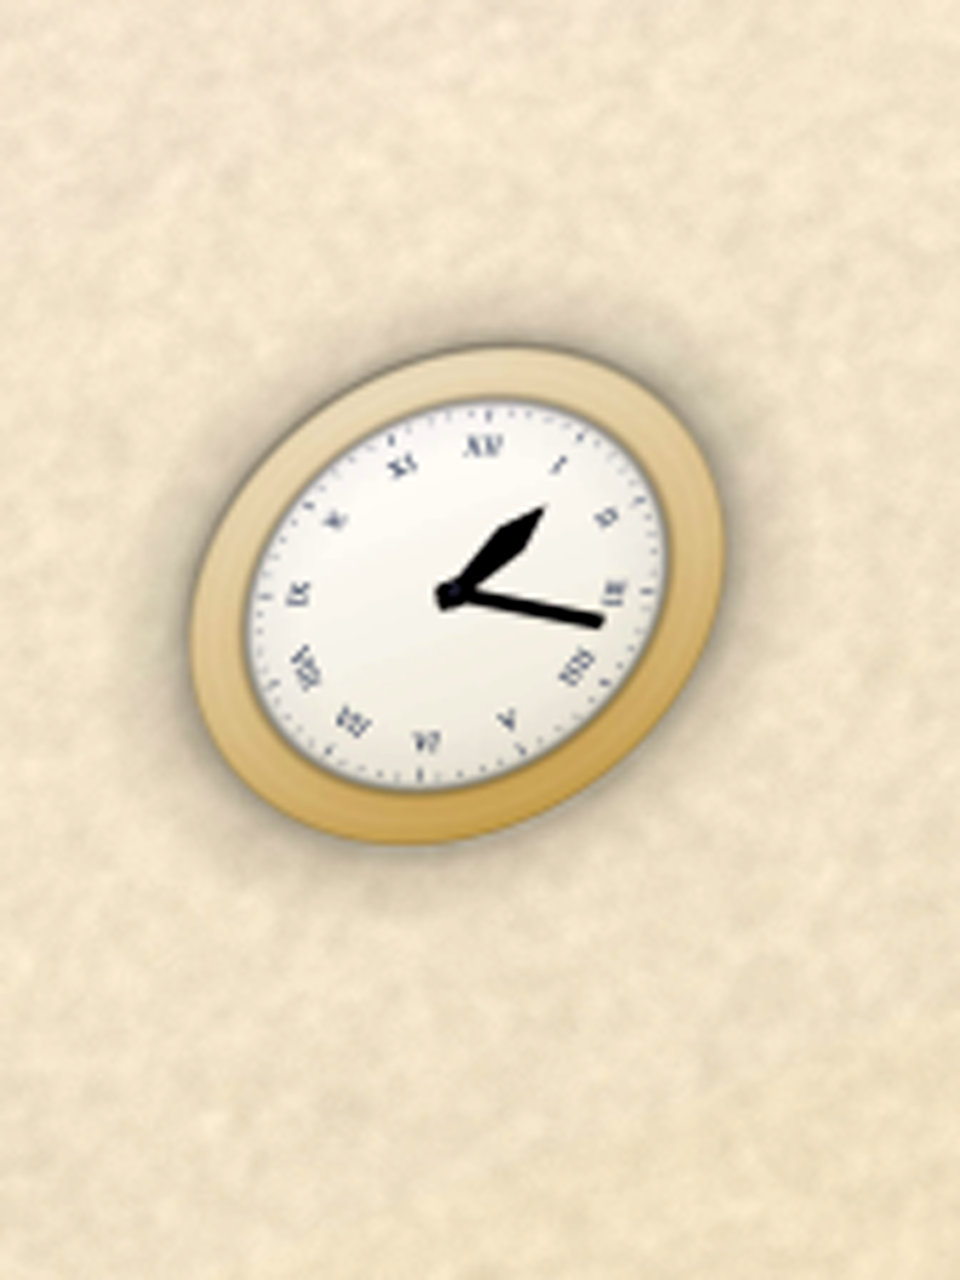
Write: 1:17
